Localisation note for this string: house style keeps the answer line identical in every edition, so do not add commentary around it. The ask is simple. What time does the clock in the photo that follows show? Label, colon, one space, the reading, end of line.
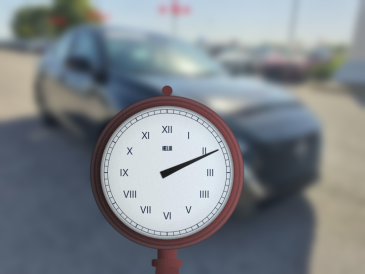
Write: 2:11
